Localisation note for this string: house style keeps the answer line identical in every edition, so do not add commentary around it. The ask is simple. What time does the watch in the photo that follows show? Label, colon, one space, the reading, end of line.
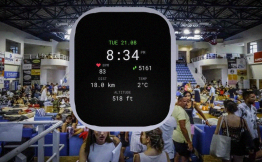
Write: 8:34
